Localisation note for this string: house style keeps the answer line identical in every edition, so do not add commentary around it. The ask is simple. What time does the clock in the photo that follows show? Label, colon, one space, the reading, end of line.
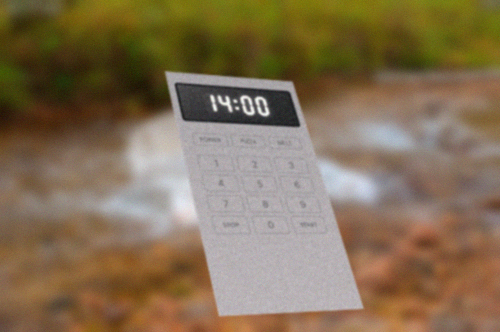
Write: 14:00
